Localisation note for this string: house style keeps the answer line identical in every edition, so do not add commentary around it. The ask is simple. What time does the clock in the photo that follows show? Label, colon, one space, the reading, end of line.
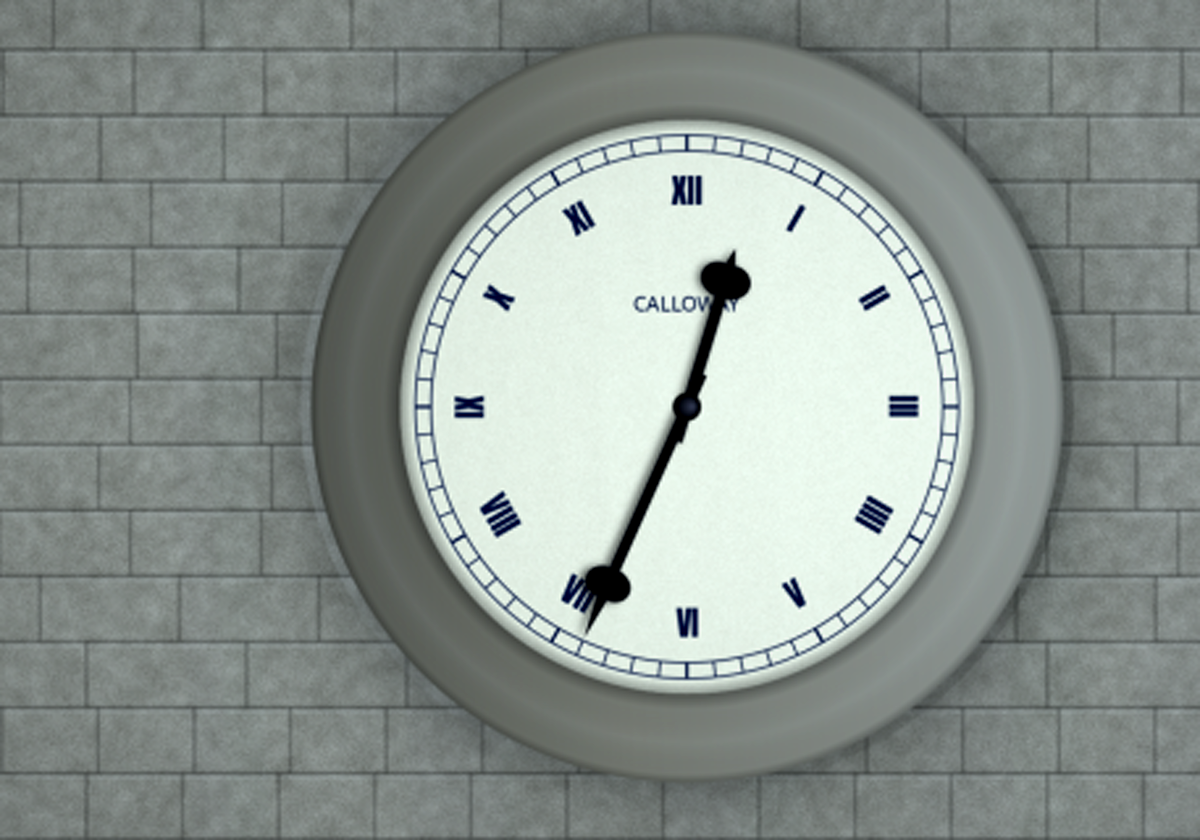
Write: 12:34
